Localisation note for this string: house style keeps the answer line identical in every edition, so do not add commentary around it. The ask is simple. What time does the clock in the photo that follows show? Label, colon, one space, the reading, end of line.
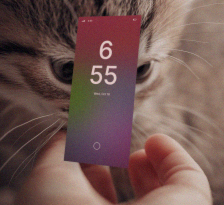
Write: 6:55
